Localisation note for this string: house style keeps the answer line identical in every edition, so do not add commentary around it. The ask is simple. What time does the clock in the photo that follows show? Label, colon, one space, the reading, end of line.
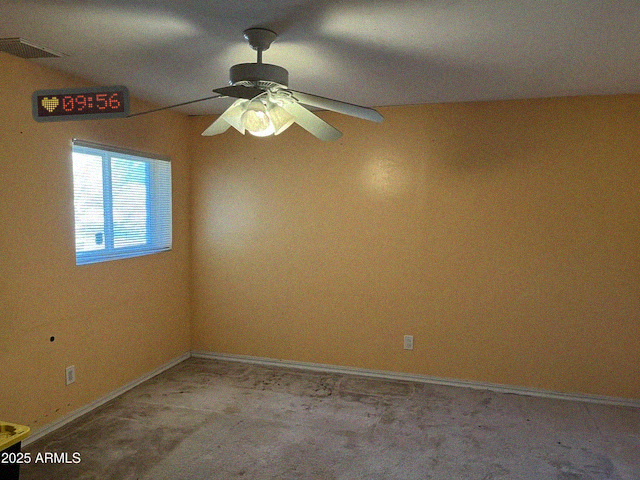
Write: 9:56
